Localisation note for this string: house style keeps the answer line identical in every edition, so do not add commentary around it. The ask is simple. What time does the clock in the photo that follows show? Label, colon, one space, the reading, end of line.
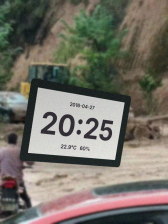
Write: 20:25
